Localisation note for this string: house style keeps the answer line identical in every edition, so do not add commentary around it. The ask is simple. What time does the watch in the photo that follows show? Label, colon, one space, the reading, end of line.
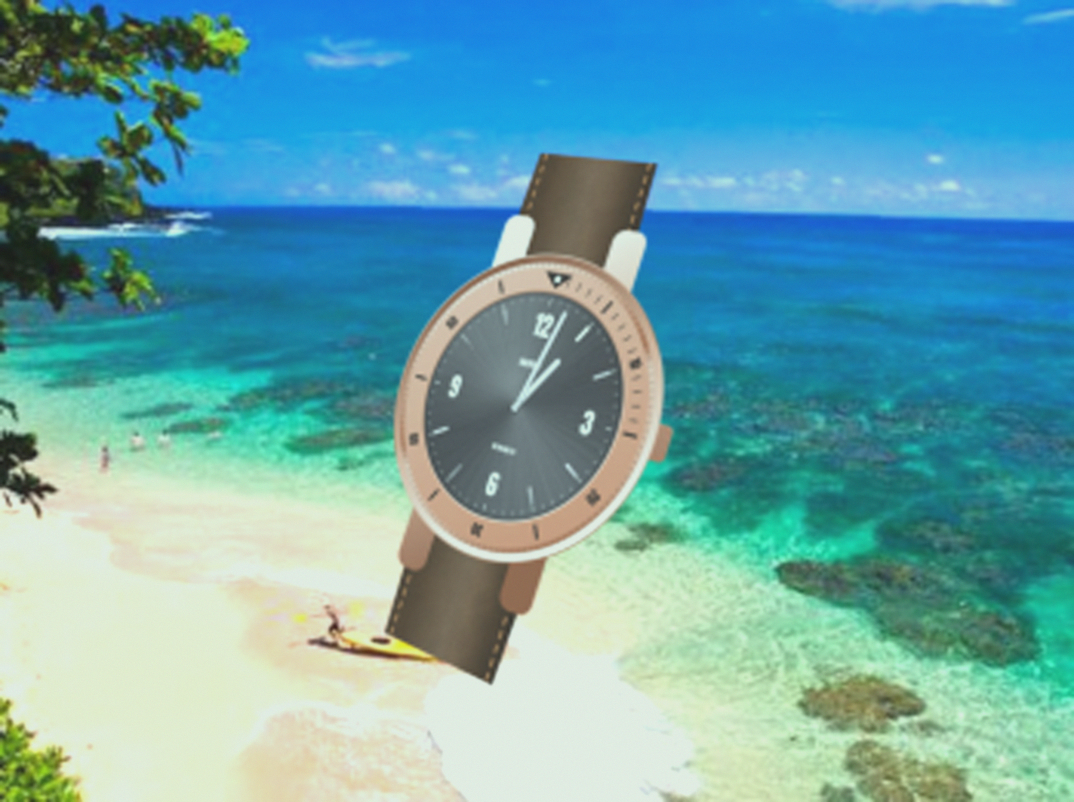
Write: 1:02
